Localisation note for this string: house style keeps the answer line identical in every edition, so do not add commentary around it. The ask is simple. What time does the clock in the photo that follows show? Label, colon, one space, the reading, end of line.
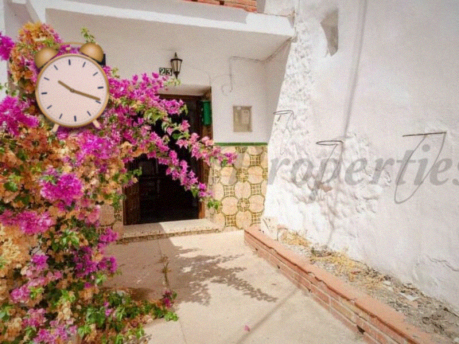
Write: 10:19
